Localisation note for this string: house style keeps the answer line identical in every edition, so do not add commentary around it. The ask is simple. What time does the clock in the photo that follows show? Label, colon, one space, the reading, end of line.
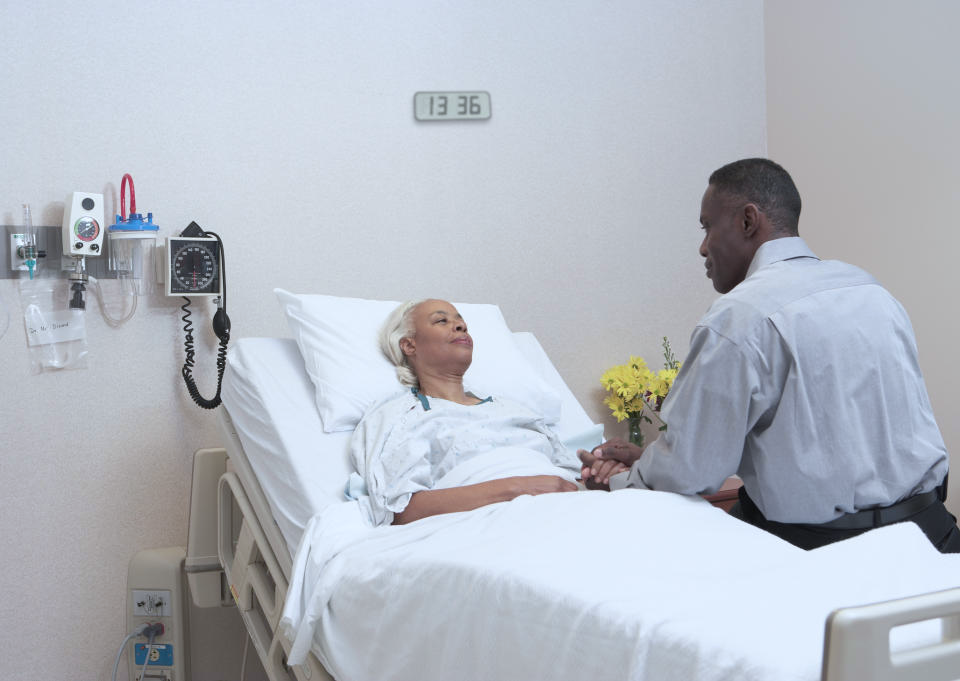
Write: 13:36
